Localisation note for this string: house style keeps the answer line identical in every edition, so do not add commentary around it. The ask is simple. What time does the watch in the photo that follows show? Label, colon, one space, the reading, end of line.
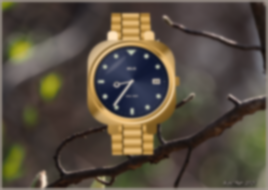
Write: 8:36
